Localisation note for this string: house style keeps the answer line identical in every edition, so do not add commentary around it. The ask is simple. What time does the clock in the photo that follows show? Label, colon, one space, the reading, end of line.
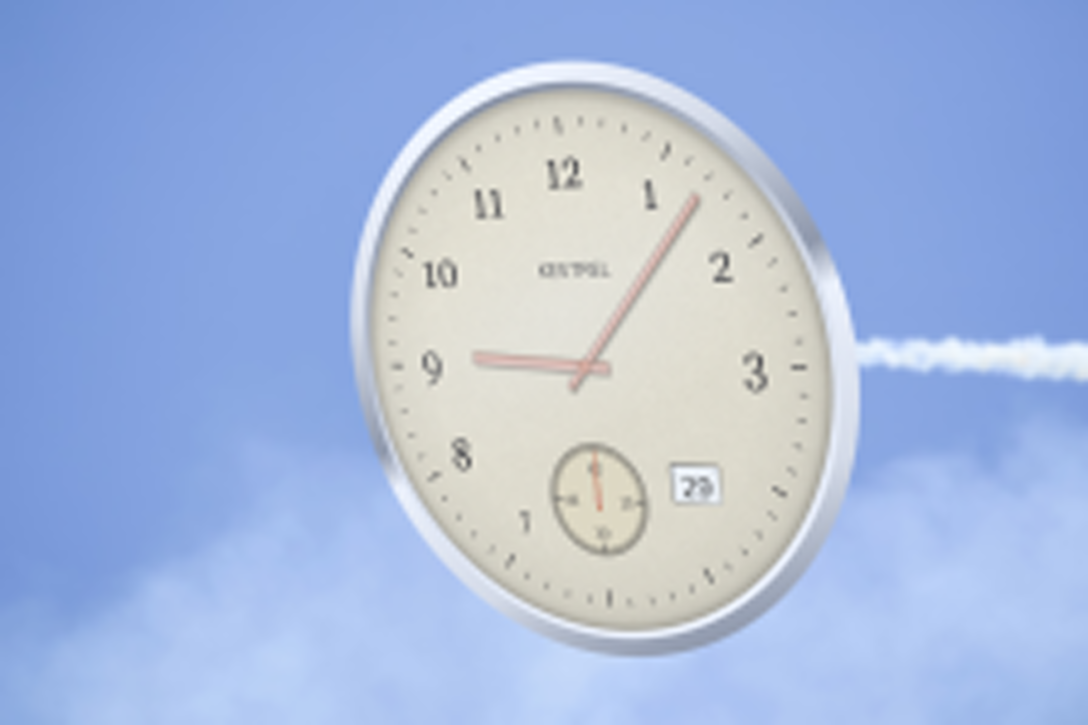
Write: 9:07
